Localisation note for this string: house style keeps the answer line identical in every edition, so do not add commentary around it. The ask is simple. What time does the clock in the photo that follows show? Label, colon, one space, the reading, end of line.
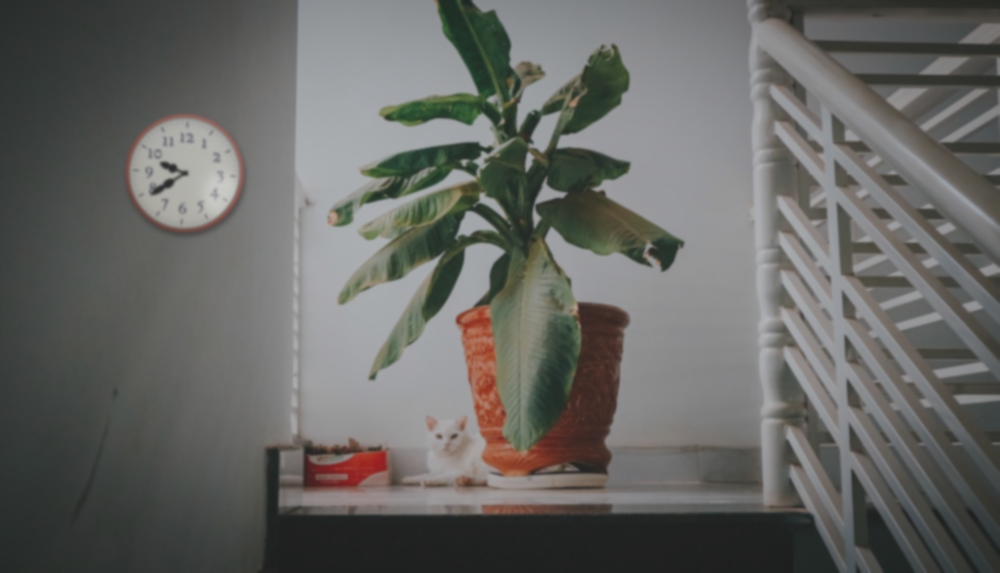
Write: 9:39
